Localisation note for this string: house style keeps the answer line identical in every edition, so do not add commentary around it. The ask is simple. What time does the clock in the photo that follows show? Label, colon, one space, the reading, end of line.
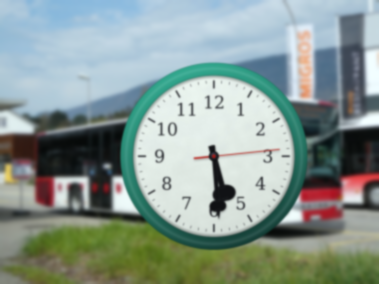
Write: 5:29:14
